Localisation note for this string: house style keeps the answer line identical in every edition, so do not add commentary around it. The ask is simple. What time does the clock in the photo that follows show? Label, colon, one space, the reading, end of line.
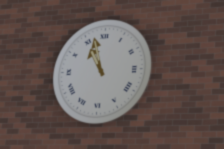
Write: 10:57
